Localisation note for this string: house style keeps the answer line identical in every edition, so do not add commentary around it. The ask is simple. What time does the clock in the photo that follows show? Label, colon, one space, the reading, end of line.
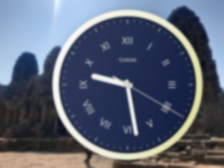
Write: 9:28:20
